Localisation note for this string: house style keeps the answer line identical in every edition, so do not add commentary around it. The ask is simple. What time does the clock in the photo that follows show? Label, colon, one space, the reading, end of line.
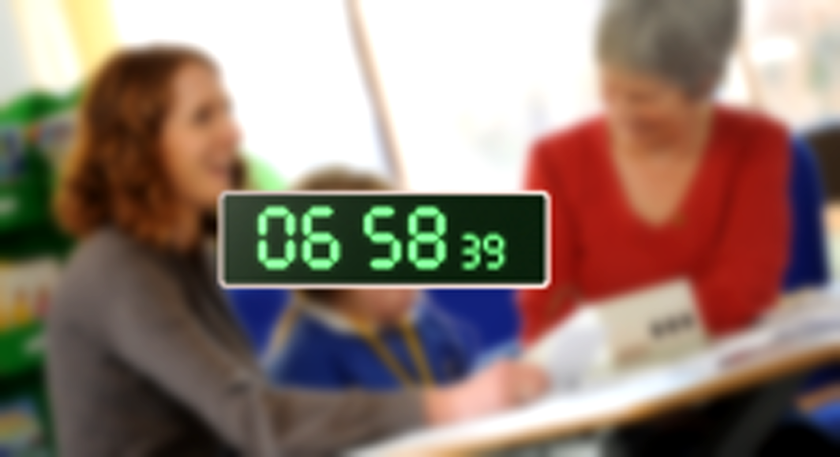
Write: 6:58:39
